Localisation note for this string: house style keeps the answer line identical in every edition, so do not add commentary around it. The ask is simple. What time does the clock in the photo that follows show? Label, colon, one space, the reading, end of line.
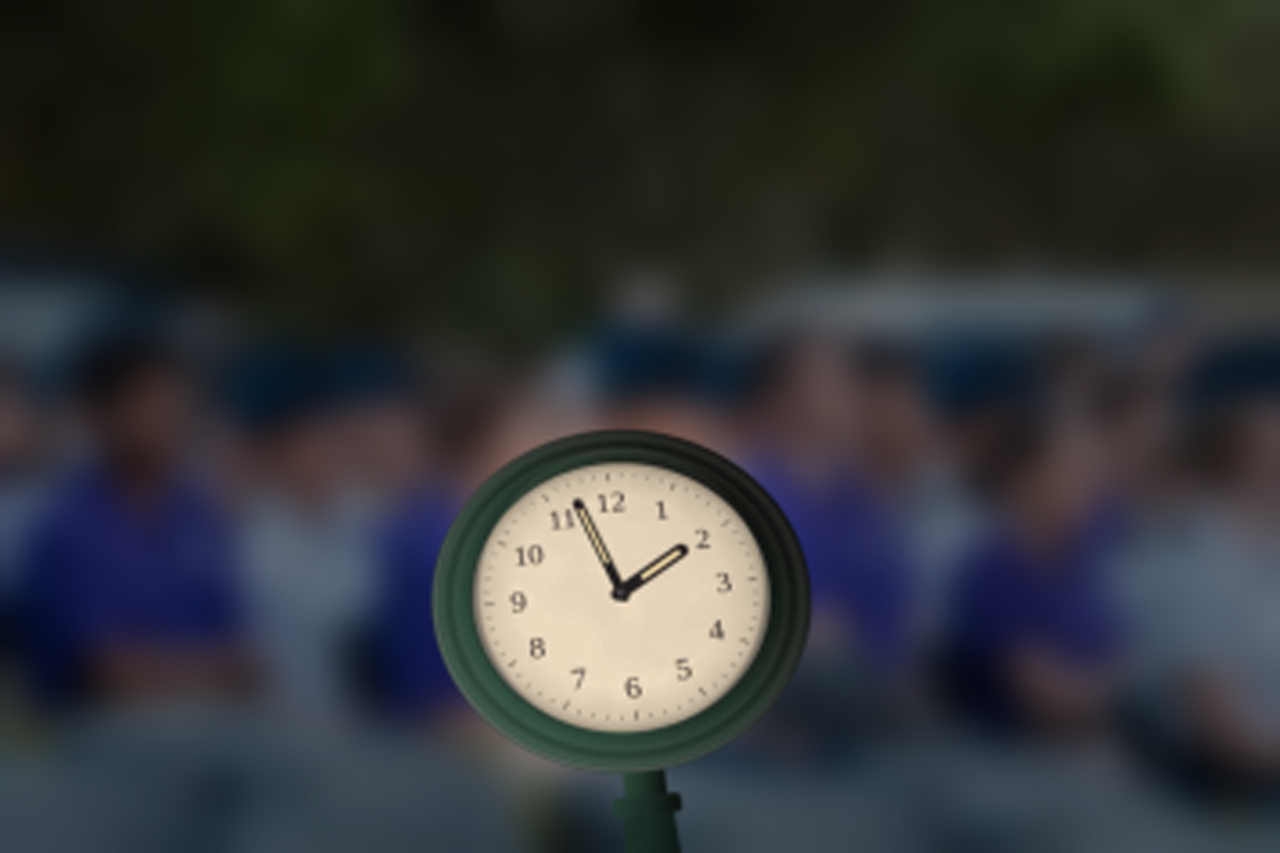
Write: 1:57
